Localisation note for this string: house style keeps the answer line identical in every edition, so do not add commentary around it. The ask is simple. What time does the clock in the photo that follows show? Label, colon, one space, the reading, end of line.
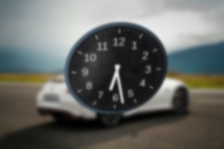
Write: 6:28
